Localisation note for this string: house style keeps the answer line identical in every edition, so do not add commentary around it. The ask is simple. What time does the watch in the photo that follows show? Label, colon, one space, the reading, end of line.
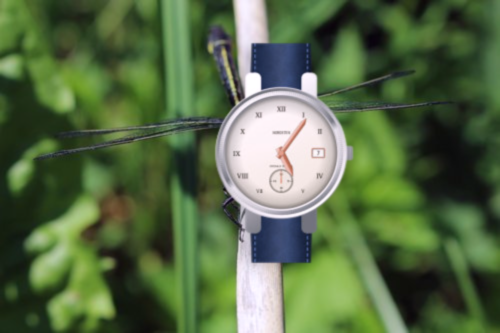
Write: 5:06
